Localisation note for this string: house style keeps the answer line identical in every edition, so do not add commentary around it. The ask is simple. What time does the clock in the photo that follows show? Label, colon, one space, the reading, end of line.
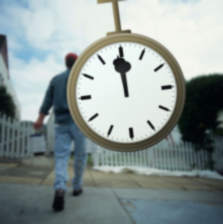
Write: 11:59
